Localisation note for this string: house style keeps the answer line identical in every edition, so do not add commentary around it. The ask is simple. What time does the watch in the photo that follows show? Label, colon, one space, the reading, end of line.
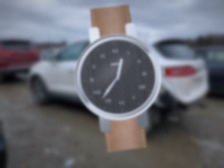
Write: 12:37
